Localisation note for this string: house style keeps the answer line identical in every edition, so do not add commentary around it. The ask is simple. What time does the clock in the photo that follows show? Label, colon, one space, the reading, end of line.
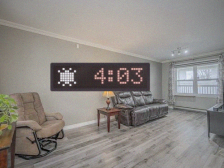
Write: 4:03
